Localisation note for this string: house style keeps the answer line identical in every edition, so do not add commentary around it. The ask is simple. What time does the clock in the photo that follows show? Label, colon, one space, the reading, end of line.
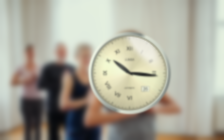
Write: 10:16
